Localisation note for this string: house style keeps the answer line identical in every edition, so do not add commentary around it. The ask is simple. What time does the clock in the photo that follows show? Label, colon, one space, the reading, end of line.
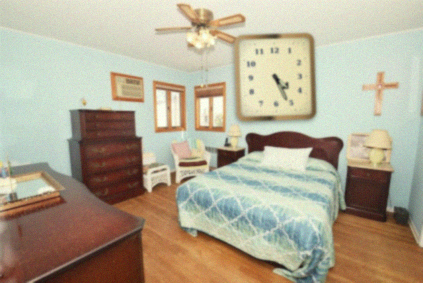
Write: 4:26
